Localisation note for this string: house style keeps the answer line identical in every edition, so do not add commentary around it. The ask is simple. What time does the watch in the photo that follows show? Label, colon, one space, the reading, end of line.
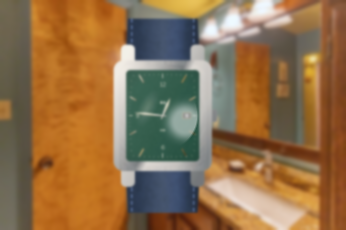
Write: 12:46
